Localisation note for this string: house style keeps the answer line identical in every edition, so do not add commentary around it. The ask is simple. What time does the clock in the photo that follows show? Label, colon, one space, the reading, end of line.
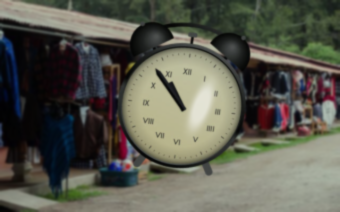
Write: 10:53
